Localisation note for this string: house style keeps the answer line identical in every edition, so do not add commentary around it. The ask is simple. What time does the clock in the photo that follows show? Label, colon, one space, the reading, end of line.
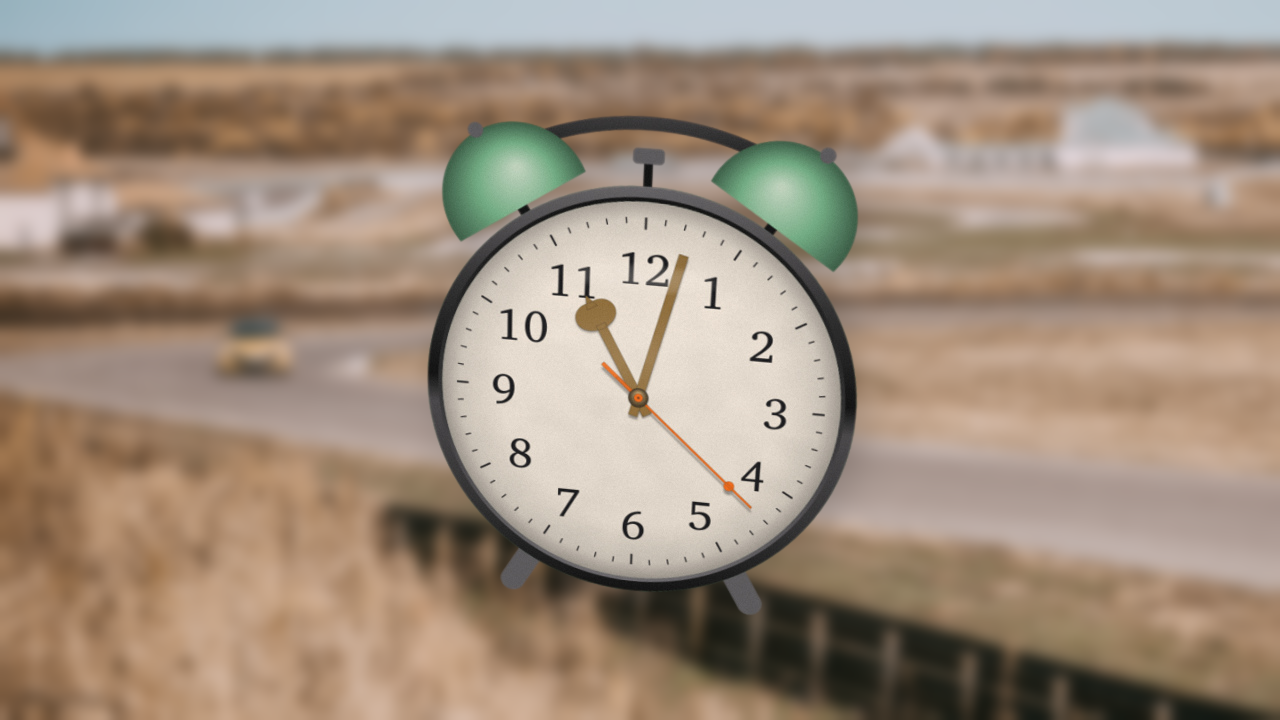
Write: 11:02:22
